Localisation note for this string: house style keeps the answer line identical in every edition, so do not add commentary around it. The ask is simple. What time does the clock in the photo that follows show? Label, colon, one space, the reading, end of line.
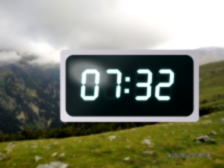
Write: 7:32
